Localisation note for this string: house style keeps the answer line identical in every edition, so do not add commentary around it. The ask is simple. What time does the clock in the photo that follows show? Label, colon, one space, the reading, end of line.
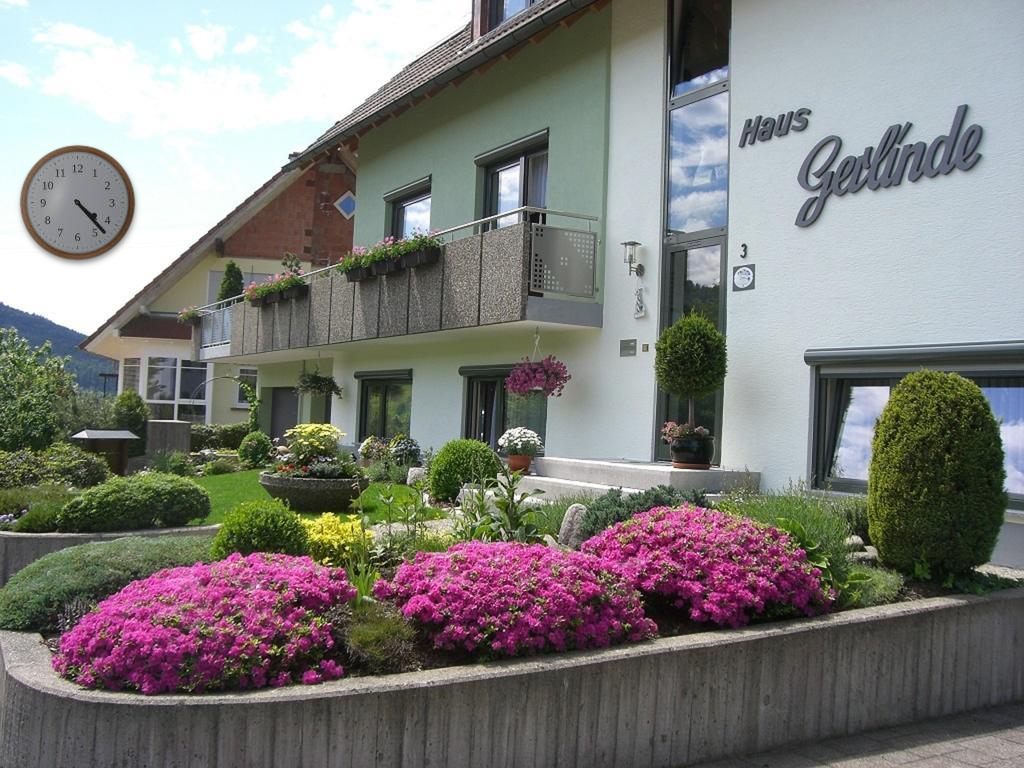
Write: 4:23
